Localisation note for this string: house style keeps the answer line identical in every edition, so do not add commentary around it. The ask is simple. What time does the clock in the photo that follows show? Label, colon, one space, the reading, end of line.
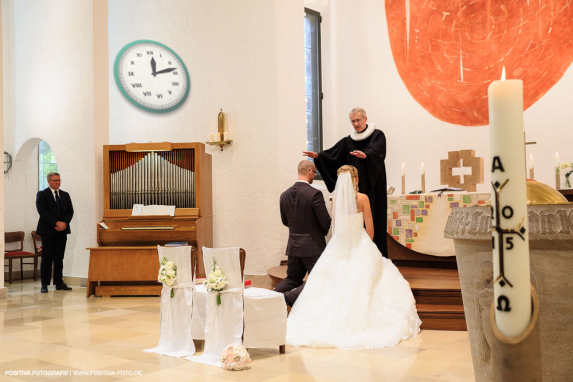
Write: 12:13
